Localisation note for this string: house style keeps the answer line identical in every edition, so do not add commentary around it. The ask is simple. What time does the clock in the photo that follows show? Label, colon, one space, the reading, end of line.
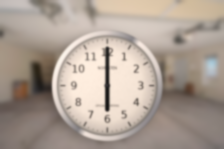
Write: 6:00
